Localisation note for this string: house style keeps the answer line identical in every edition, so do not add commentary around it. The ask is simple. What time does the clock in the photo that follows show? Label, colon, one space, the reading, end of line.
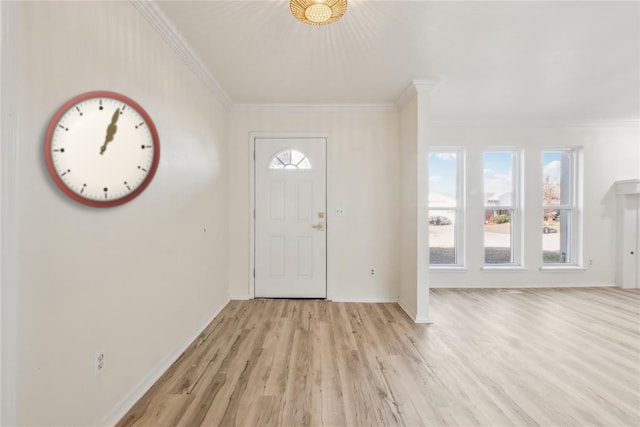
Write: 1:04
